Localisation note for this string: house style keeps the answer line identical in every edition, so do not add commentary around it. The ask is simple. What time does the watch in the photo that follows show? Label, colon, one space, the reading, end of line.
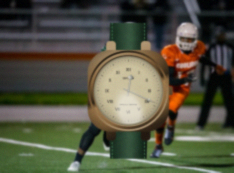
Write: 12:19
